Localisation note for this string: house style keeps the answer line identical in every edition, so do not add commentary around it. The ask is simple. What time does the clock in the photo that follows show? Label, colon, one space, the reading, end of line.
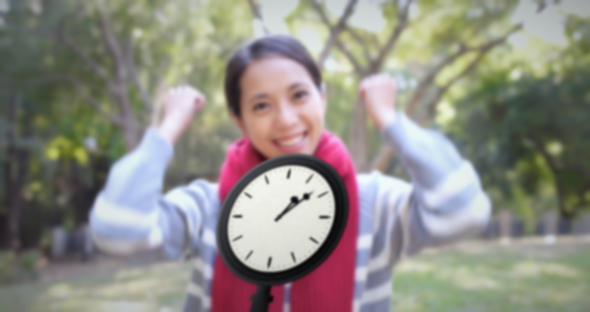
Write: 1:08
